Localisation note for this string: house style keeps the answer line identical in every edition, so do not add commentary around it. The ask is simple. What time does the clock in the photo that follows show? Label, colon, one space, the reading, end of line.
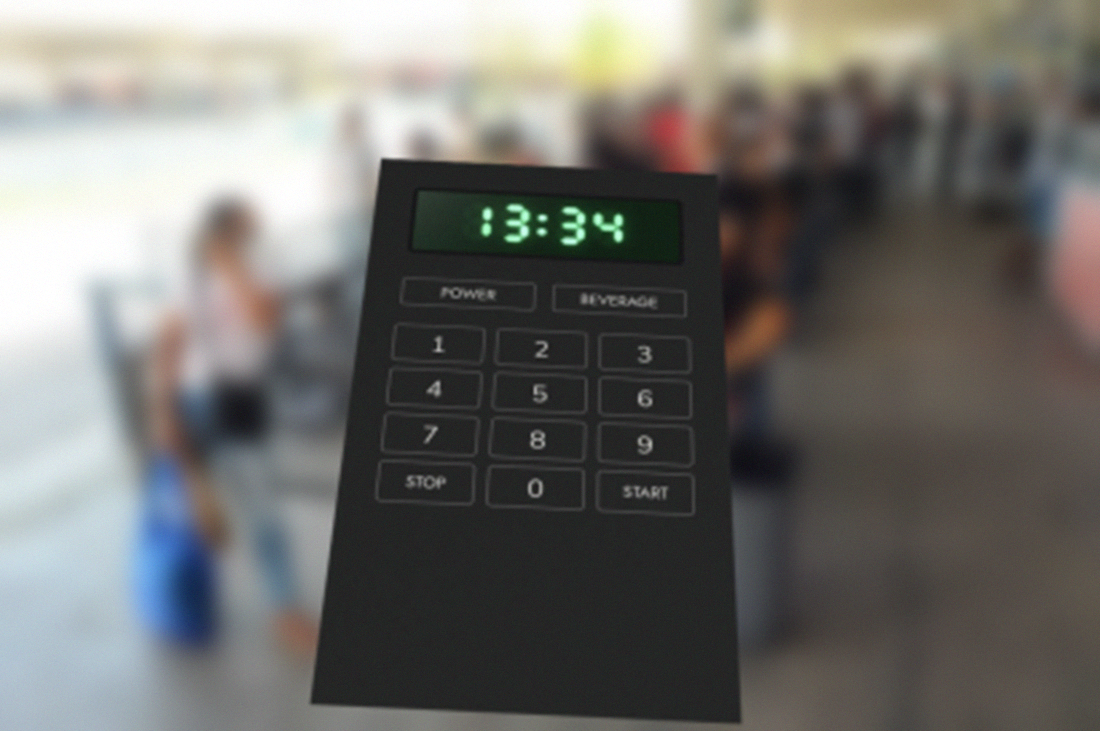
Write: 13:34
